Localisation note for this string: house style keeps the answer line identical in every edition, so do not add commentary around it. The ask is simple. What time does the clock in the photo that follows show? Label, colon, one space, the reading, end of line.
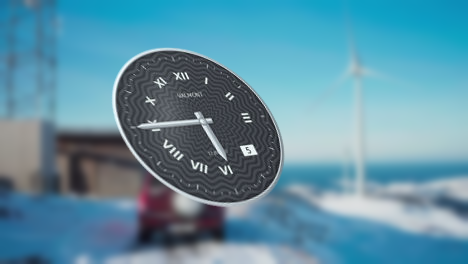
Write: 5:45
